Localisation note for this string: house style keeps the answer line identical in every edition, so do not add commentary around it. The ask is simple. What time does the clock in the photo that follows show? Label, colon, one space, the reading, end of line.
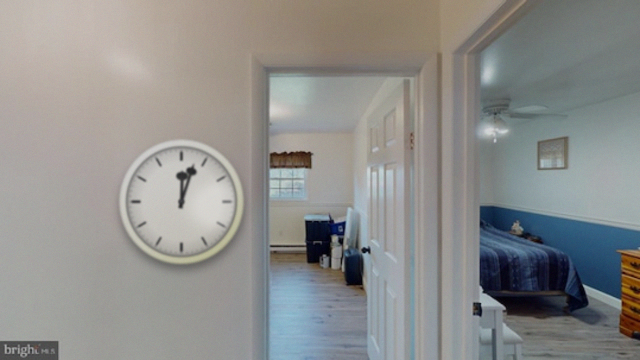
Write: 12:03
